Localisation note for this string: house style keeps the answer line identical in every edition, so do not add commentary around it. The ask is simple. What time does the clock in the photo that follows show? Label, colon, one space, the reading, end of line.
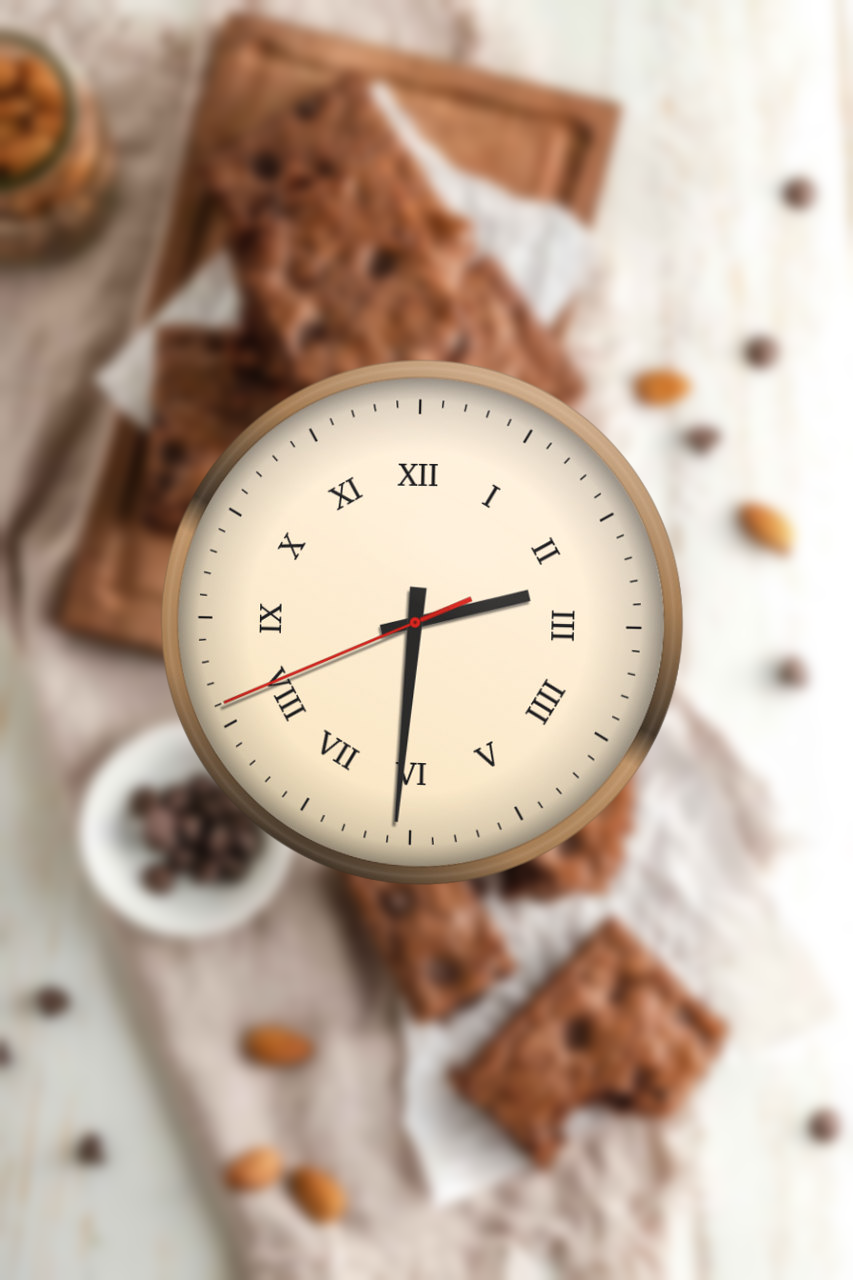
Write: 2:30:41
